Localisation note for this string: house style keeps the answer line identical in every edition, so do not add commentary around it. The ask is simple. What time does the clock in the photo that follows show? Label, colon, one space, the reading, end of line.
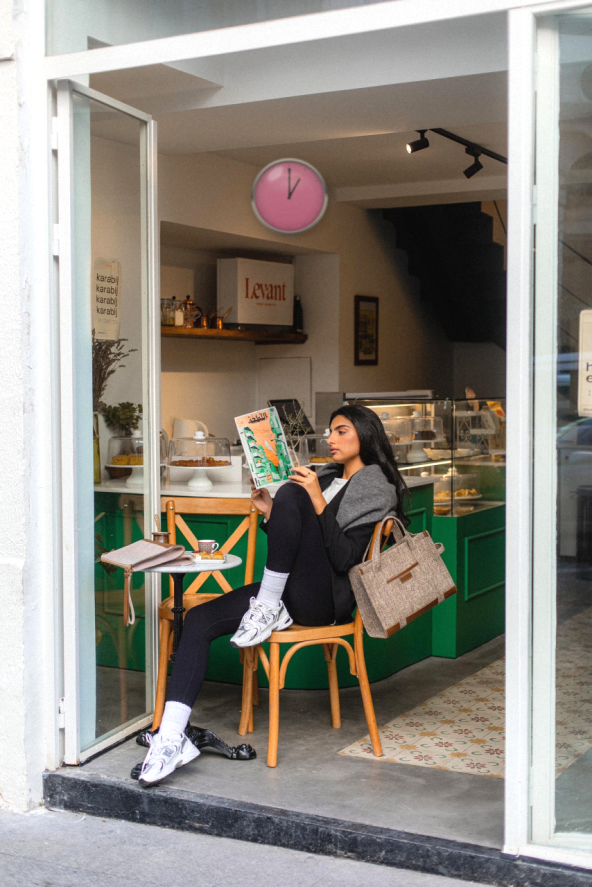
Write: 1:00
